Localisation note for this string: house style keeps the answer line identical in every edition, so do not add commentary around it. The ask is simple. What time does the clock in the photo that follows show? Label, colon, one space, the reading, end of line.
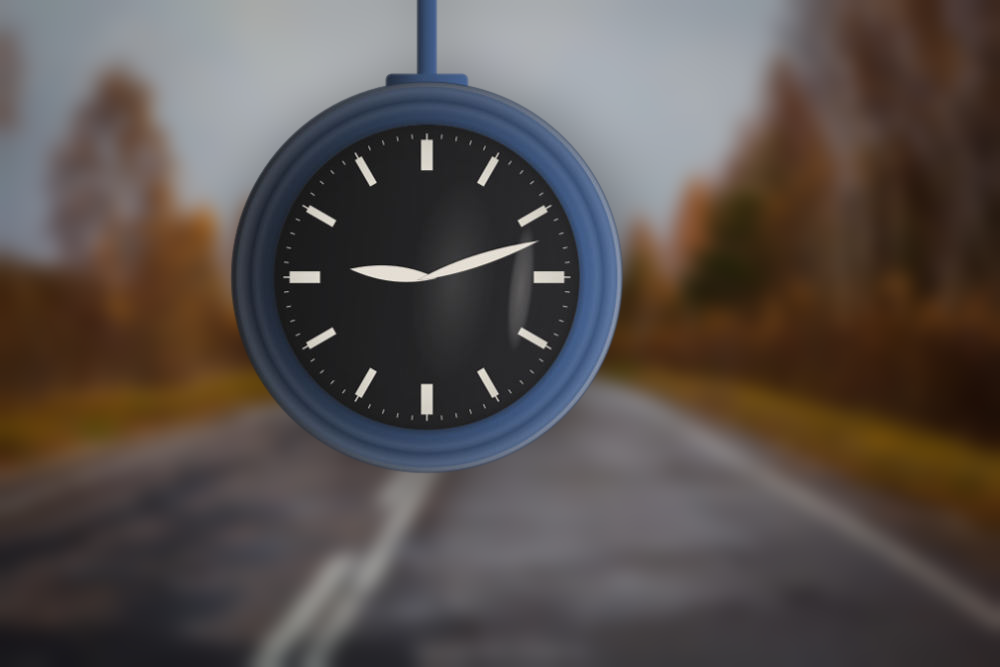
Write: 9:12
